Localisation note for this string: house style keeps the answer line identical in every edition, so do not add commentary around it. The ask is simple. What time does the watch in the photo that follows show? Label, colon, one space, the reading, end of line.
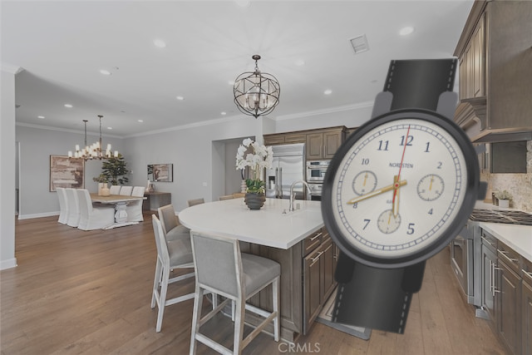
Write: 5:41
